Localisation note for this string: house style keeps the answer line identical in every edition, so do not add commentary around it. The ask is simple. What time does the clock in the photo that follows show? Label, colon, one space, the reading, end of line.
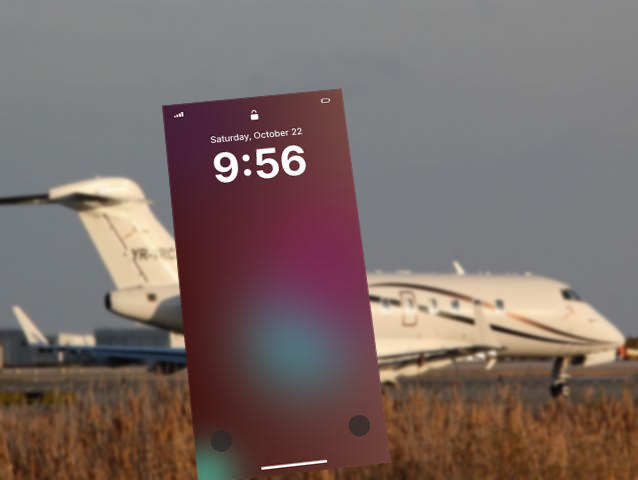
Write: 9:56
